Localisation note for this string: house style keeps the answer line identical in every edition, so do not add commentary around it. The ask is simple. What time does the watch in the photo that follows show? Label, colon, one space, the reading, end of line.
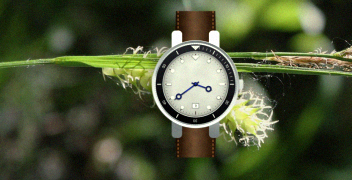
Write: 3:39
